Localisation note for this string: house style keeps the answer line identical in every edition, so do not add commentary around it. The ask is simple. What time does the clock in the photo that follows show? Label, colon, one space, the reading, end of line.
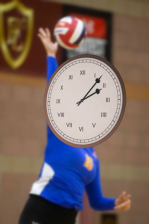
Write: 2:07
